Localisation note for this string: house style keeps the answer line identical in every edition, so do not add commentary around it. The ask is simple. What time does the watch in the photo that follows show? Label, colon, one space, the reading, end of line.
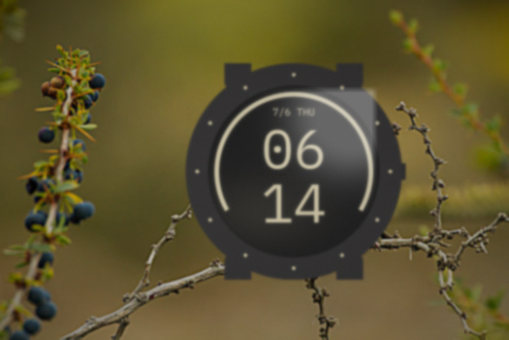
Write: 6:14
